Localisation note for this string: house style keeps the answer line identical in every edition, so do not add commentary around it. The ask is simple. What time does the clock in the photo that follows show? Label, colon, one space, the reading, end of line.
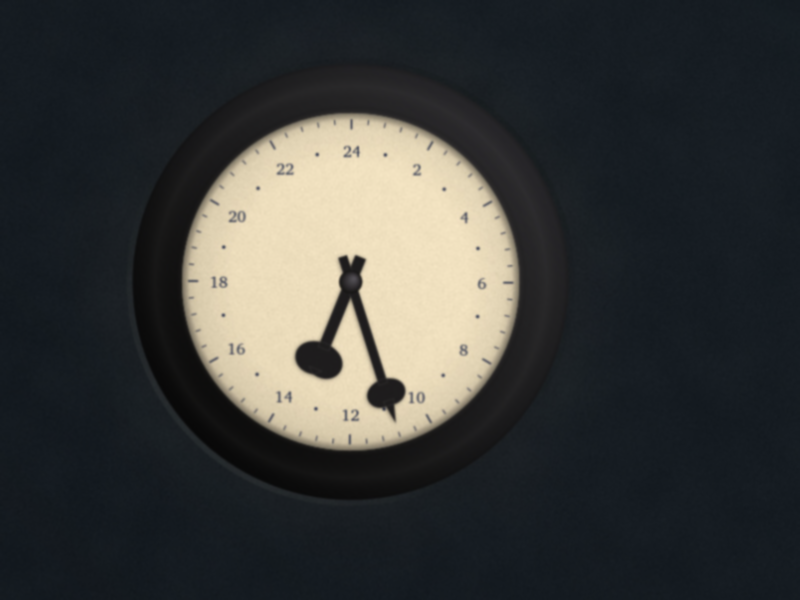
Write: 13:27
